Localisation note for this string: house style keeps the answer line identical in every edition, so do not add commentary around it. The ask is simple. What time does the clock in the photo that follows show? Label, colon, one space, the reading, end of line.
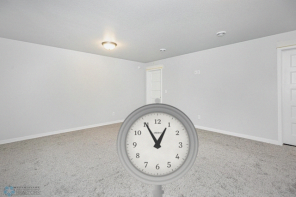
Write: 12:55
